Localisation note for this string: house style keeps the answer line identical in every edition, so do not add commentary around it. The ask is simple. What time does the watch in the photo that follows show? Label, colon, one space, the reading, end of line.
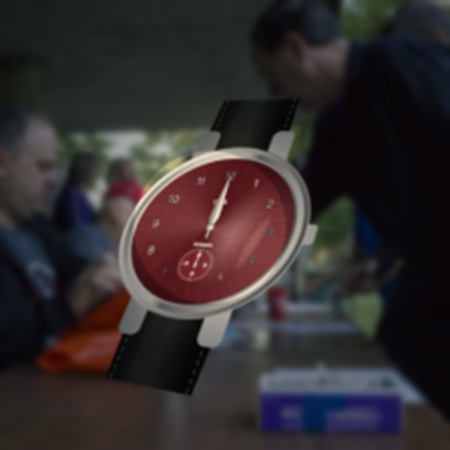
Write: 12:00
